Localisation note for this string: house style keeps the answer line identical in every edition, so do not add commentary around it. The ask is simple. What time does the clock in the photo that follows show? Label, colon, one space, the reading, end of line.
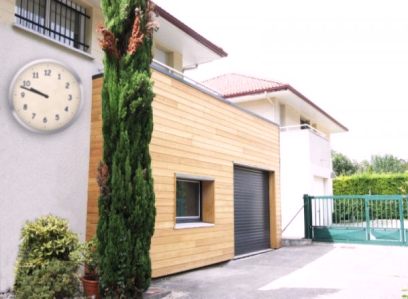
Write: 9:48
